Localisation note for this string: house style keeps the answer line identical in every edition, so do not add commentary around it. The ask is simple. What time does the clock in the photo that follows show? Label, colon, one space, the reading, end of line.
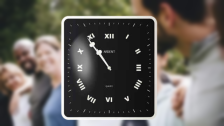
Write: 10:54
